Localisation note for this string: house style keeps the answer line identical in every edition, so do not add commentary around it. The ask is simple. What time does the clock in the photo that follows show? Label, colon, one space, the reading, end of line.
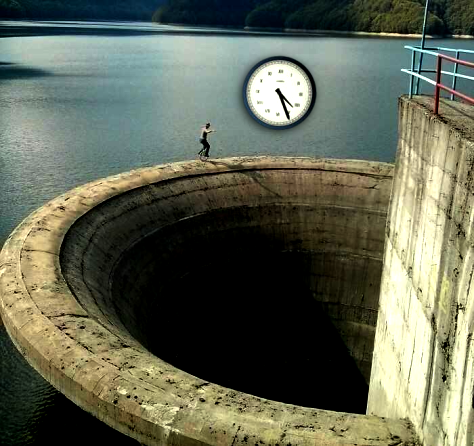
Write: 4:26
